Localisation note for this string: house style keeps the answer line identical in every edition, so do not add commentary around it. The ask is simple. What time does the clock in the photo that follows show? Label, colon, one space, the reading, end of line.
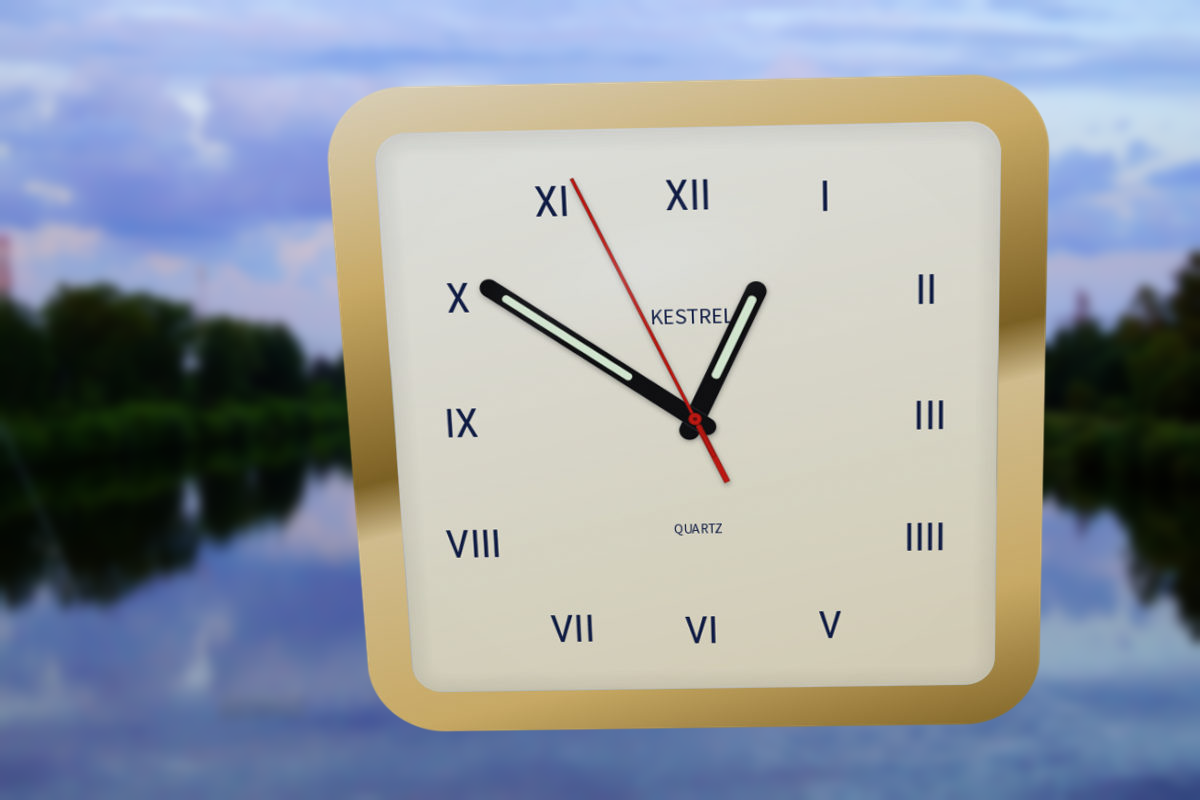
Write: 12:50:56
